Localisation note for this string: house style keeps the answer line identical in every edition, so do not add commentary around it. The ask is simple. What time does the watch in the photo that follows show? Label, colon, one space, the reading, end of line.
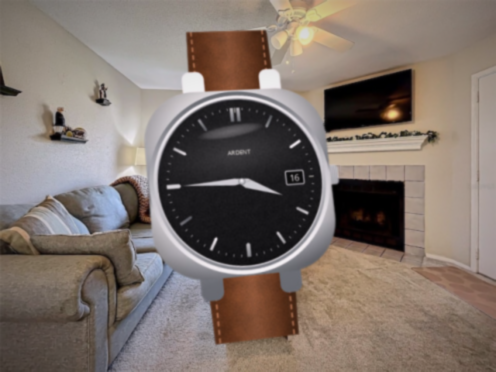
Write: 3:45
